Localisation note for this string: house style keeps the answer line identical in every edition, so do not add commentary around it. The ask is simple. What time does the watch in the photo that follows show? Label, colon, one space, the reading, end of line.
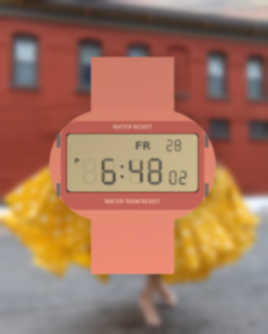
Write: 6:48:02
